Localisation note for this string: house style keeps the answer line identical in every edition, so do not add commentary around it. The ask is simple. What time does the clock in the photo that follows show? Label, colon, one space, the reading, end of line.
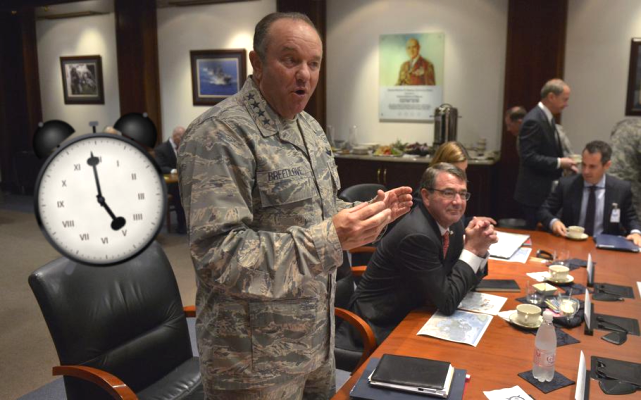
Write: 4:59
